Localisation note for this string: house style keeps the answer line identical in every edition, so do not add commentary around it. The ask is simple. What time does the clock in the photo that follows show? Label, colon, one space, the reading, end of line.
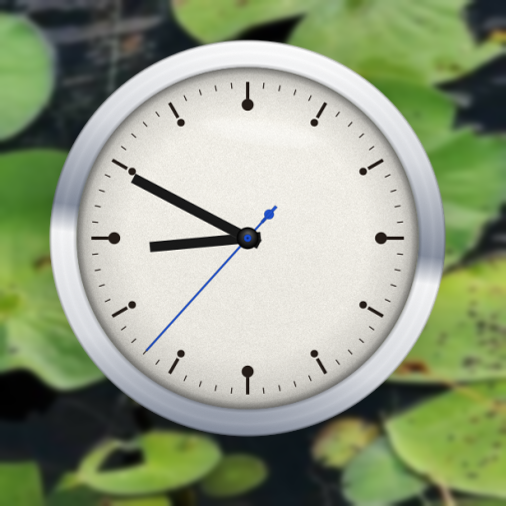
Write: 8:49:37
